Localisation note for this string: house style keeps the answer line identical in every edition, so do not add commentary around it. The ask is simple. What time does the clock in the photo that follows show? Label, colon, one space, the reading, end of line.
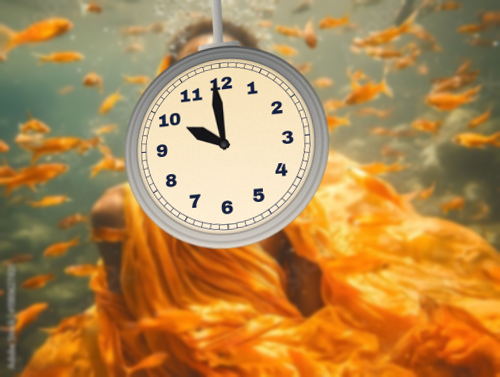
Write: 9:59
